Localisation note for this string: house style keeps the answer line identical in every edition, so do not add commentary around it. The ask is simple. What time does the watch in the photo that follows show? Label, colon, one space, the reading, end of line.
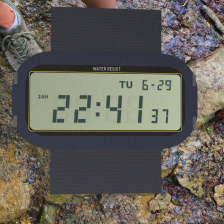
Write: 22:41:37
